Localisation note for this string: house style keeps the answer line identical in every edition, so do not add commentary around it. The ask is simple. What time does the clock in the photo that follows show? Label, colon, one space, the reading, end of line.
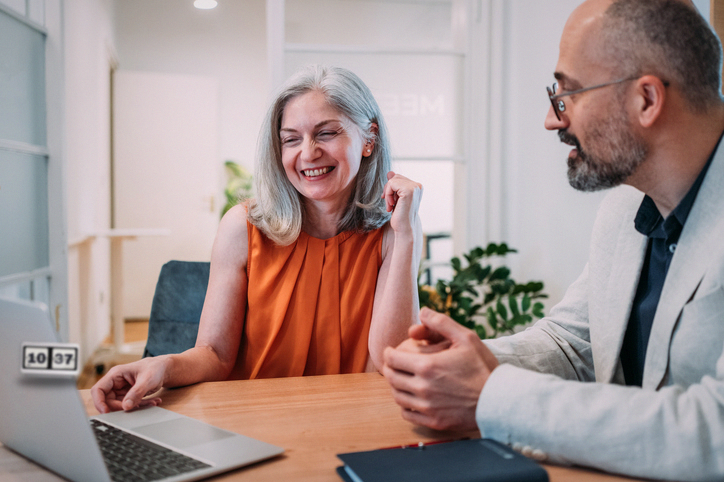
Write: 10:37
